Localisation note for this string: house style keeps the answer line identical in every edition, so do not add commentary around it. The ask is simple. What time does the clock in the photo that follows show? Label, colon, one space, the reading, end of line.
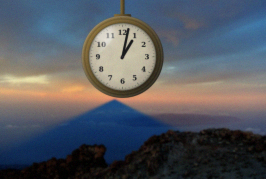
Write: 1:02
